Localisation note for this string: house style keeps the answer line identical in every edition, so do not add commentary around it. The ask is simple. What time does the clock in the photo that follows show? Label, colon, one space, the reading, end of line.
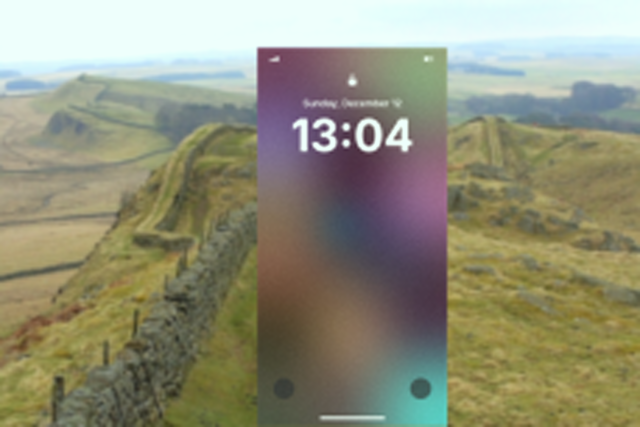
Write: 13:04
